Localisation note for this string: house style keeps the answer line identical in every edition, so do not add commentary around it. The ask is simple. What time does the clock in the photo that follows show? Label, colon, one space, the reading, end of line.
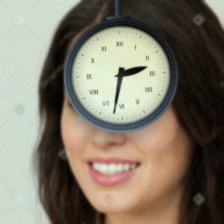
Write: 2:32
